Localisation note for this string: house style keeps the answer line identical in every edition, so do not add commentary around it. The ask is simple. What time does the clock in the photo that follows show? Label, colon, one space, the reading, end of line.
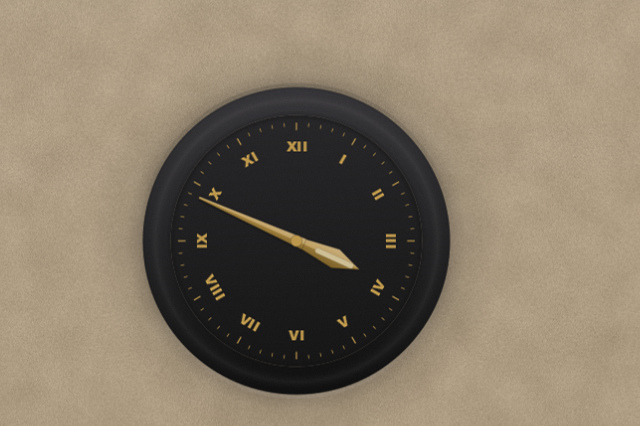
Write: 3:49
